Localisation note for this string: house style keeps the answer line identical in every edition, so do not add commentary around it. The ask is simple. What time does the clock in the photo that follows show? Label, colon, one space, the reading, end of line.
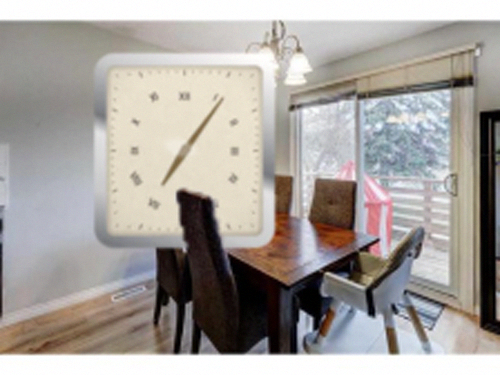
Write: 7:06
